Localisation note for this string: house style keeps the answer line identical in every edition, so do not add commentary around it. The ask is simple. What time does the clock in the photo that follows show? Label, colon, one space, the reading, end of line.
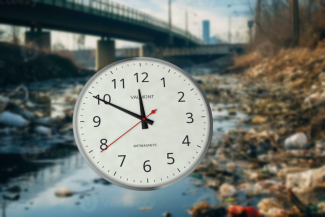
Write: 11:49:39
